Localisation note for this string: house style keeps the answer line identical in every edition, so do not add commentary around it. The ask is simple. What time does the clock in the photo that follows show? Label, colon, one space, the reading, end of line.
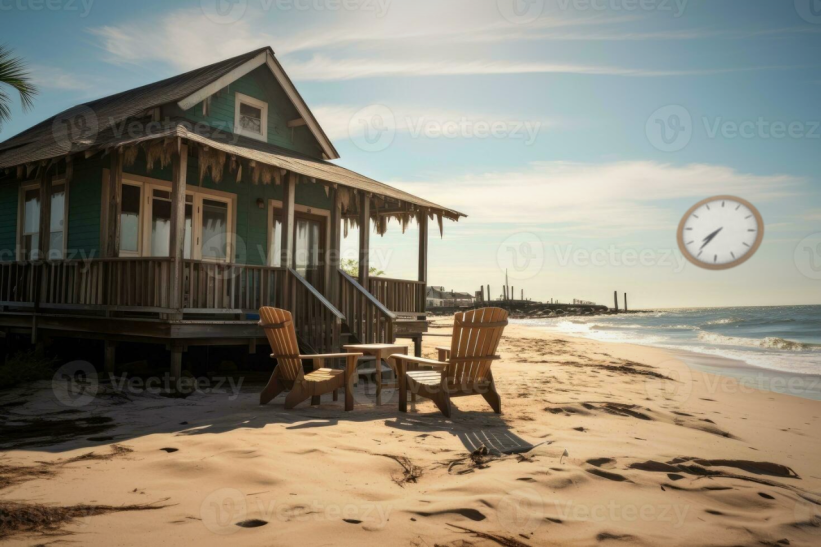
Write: 7:36
